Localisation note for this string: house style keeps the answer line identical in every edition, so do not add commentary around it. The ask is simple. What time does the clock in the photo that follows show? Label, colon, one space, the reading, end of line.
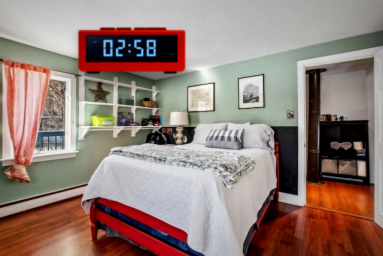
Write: 2:58
